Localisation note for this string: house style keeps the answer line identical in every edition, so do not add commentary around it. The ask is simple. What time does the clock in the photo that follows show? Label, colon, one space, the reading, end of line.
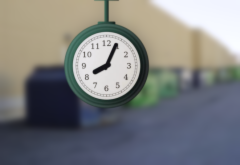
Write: 8:04
